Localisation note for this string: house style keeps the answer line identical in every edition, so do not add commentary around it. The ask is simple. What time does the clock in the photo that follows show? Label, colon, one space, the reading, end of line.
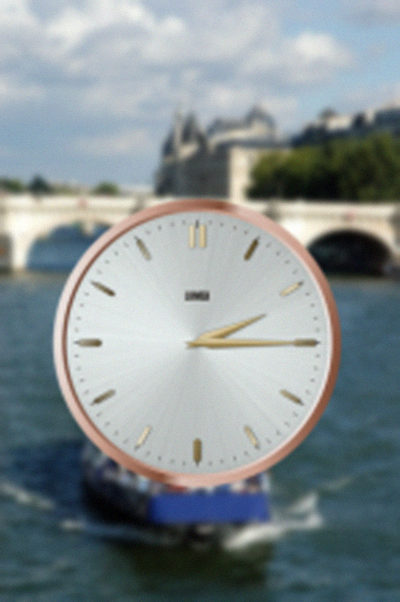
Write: 2:15
